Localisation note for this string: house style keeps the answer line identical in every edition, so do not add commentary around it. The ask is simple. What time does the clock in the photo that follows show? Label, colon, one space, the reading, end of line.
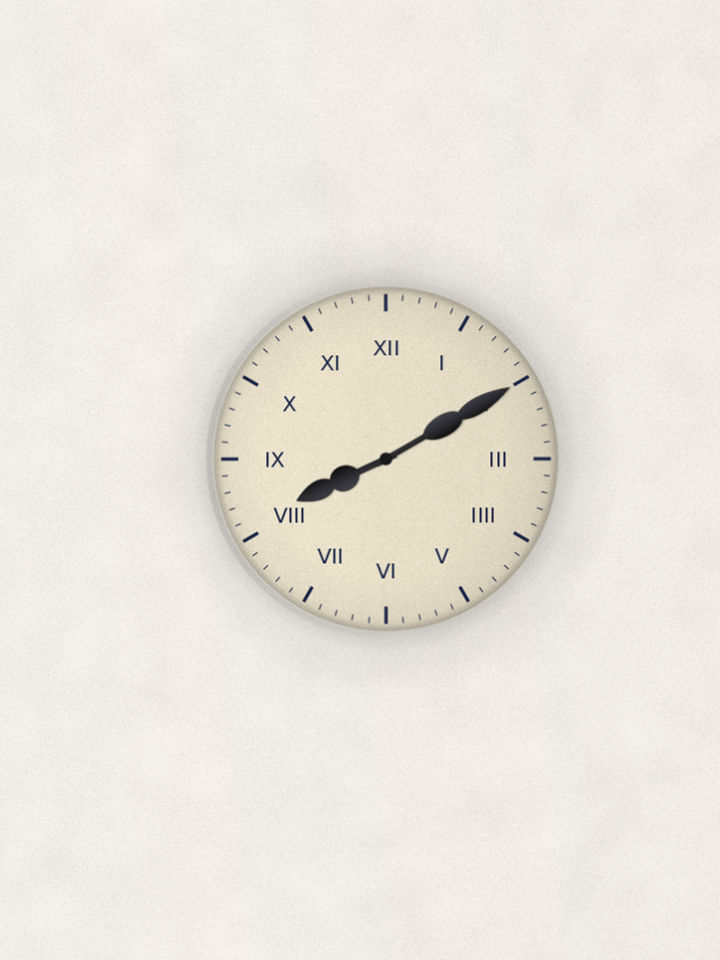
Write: 8:10
